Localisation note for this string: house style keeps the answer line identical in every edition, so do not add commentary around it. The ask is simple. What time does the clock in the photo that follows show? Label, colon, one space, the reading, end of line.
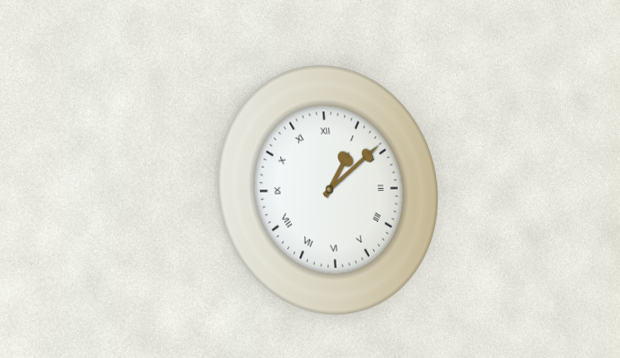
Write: 1:09
